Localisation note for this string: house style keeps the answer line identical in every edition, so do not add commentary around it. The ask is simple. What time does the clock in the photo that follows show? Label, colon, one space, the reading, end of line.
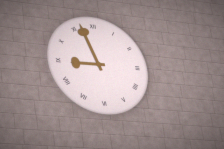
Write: 8:57
